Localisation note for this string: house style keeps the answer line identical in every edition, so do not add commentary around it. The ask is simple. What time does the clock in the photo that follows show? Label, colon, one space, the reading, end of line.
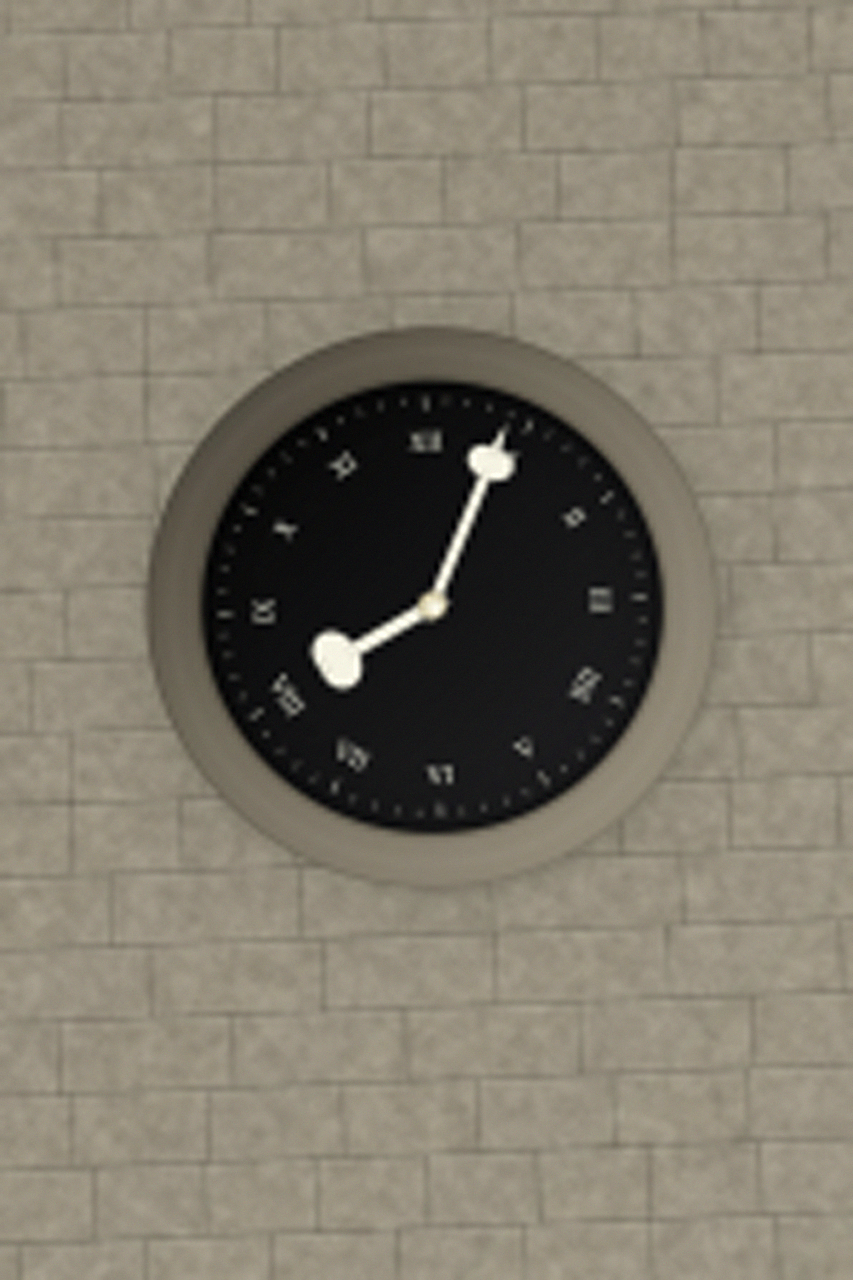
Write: 8:04
